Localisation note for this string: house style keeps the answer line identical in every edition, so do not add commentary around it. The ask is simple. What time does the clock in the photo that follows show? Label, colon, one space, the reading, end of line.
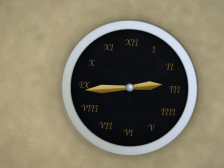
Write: 2:44
